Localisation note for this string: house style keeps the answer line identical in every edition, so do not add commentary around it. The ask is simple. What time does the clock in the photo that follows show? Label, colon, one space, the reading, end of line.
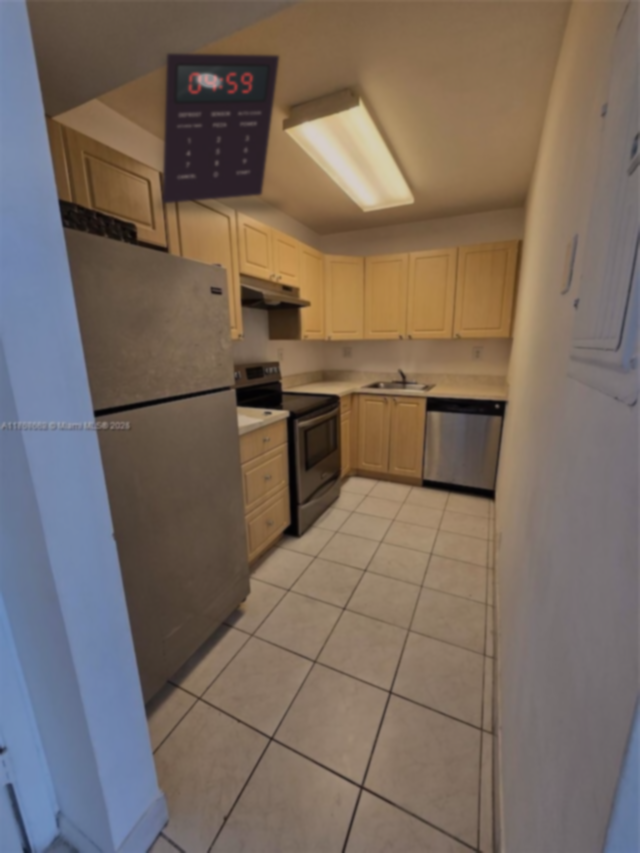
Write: 4:59
